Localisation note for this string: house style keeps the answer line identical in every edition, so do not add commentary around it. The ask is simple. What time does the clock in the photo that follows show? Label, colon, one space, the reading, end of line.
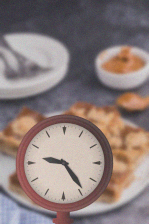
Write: 9:24
